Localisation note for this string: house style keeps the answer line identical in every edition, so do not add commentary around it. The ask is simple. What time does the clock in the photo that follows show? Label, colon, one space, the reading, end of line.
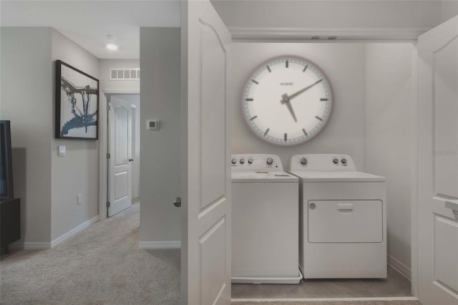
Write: 5:10
